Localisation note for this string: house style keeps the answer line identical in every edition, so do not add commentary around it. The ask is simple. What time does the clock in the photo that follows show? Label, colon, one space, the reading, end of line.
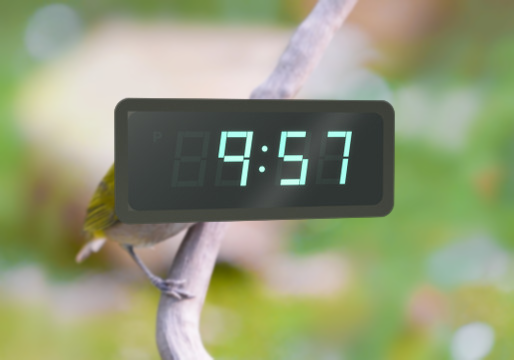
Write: 9:57
